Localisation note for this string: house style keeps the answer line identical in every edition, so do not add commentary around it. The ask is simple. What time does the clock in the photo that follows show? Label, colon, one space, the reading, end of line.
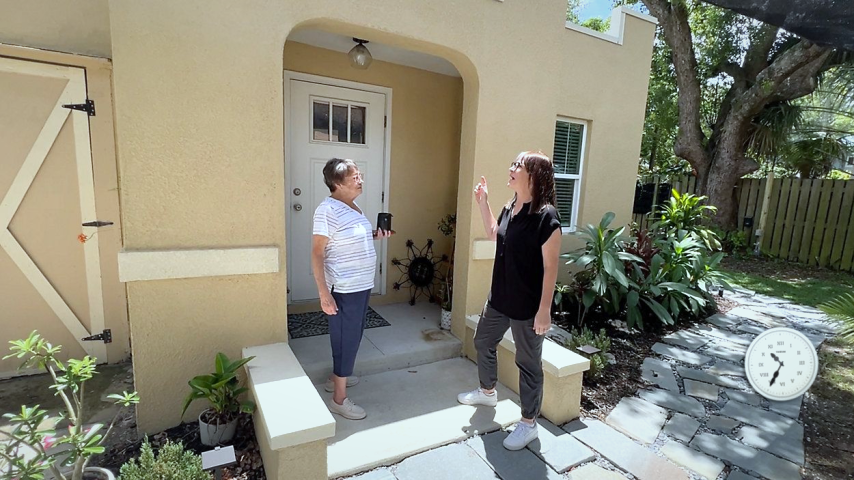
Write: 10:35
